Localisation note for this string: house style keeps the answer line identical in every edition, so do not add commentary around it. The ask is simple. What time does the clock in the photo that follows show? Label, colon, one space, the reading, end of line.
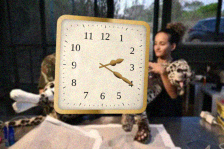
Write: 2:20
